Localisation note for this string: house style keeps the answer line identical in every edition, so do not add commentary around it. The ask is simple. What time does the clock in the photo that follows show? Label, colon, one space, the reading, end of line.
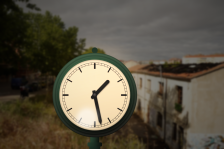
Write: 1:28
